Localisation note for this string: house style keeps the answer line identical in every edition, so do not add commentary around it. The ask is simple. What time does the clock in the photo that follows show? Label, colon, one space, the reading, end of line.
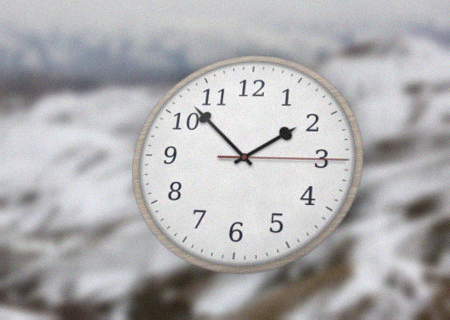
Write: 1:52:15
